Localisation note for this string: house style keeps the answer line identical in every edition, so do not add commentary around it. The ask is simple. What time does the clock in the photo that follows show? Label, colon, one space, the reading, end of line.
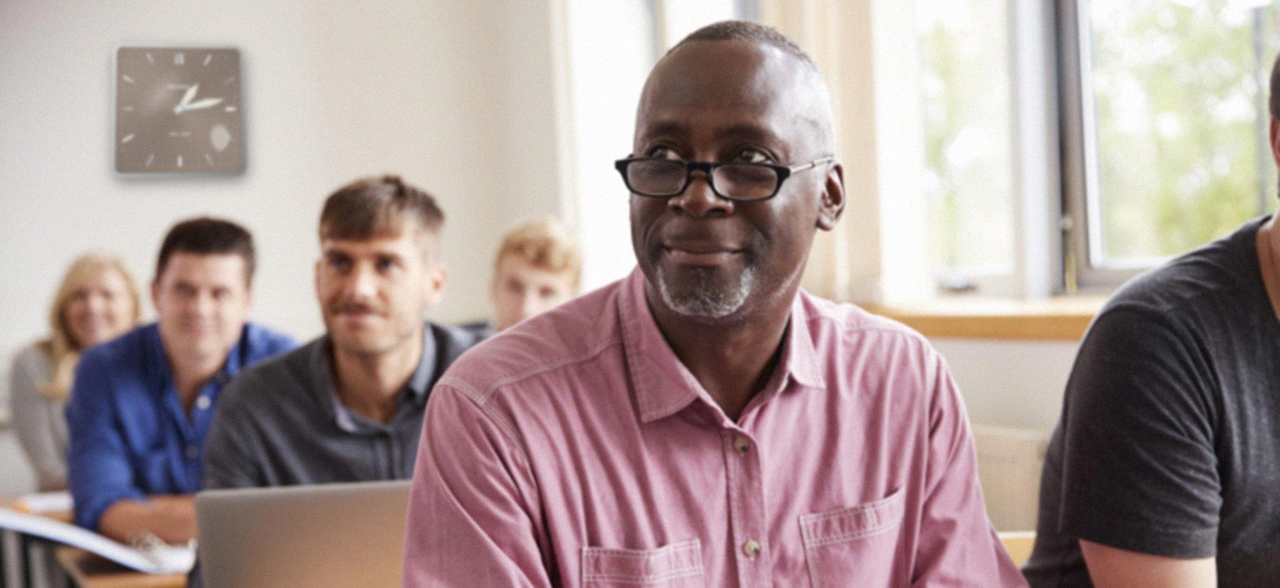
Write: 1:13
